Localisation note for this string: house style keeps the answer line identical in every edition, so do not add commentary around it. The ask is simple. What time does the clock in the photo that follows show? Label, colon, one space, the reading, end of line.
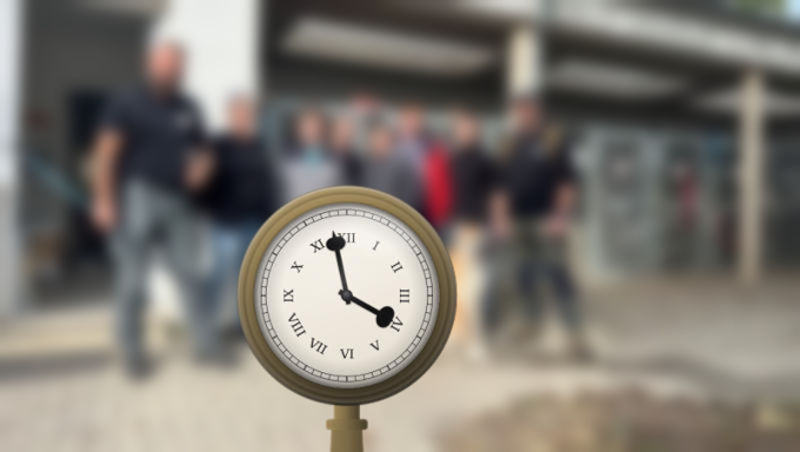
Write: 3:58
